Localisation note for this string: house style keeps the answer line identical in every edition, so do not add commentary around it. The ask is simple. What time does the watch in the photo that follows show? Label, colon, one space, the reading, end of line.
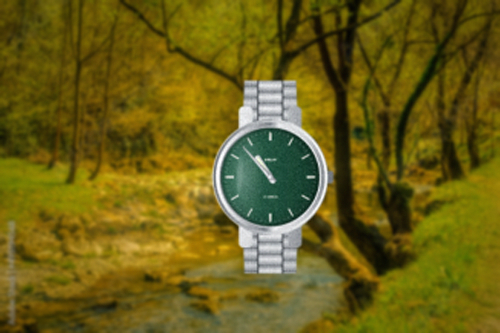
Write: 10:53
